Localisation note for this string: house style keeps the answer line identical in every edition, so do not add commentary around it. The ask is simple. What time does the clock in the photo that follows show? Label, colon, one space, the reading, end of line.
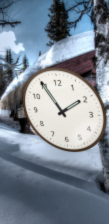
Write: 1:55
